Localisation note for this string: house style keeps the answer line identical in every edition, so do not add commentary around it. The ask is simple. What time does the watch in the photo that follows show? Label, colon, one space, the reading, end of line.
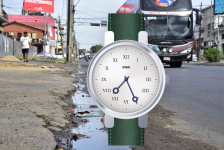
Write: 7:26
